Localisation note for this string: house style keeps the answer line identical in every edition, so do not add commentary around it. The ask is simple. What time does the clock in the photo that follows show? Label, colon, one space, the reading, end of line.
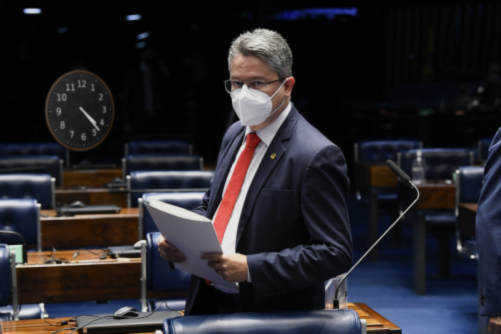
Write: 4:23
